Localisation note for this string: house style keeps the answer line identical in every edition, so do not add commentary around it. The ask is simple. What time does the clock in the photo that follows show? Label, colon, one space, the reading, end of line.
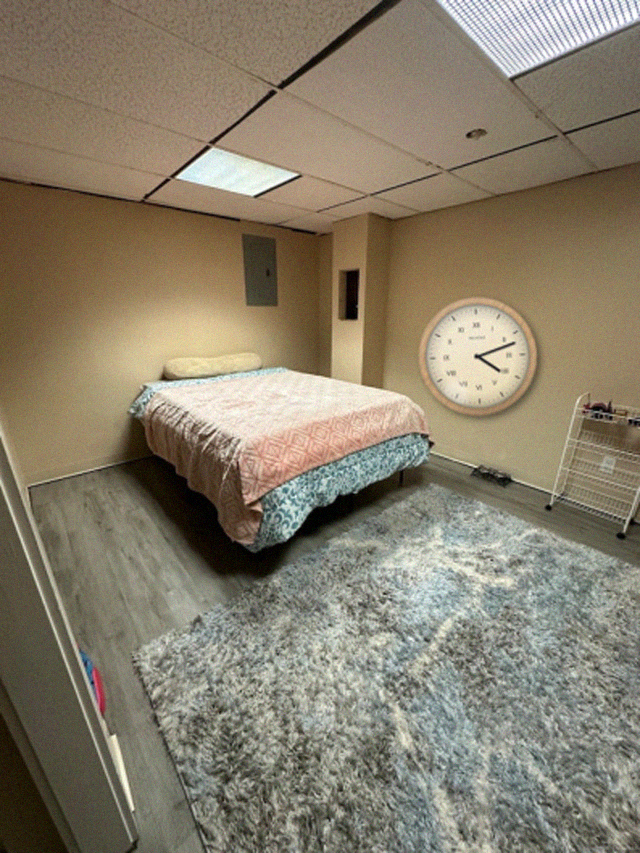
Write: 4:12
